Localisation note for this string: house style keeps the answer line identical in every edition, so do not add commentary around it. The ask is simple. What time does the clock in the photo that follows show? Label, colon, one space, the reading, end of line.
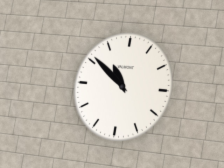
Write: 10:51
